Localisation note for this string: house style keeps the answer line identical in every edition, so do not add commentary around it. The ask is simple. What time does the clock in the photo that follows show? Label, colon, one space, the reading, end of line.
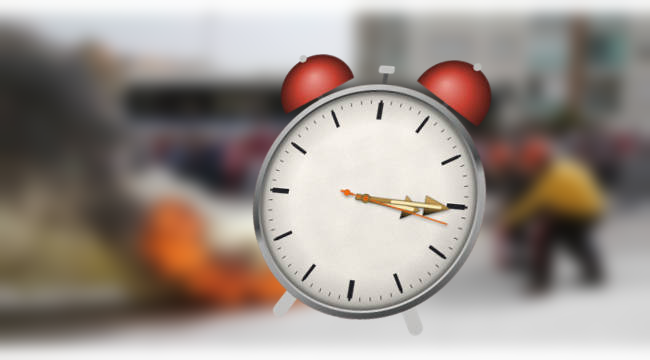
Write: 3:15:17
